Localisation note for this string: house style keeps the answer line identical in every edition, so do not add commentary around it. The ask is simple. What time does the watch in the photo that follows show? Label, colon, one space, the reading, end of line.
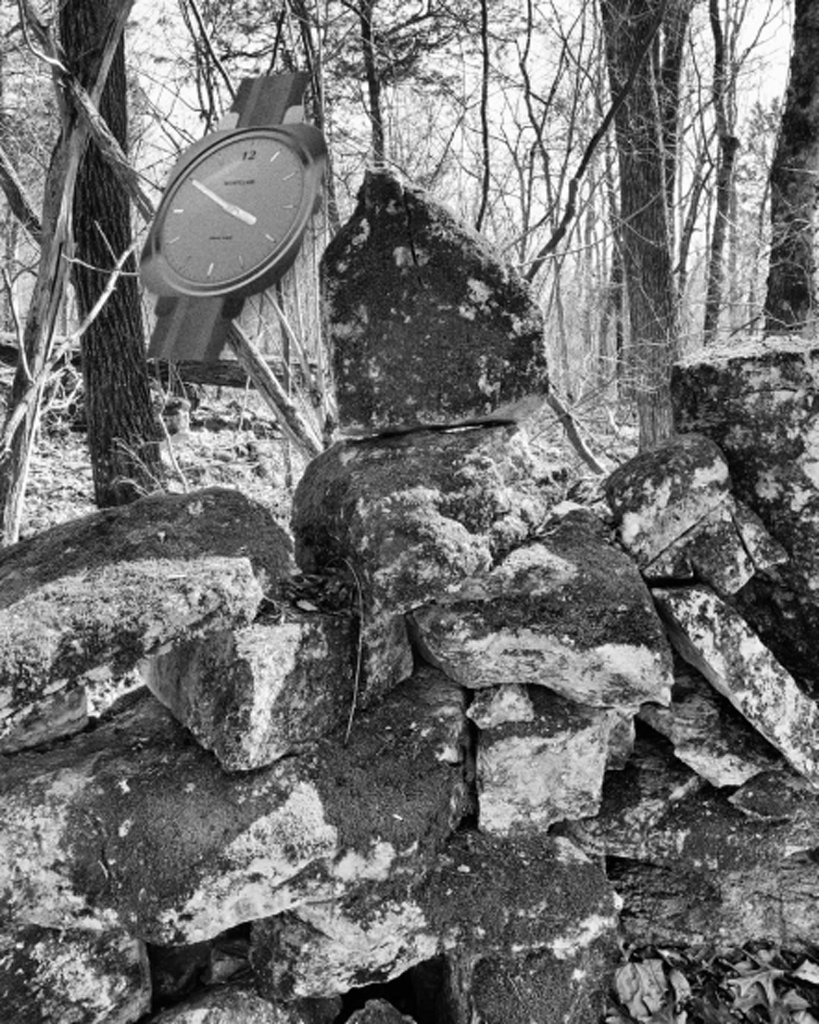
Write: 3:50
